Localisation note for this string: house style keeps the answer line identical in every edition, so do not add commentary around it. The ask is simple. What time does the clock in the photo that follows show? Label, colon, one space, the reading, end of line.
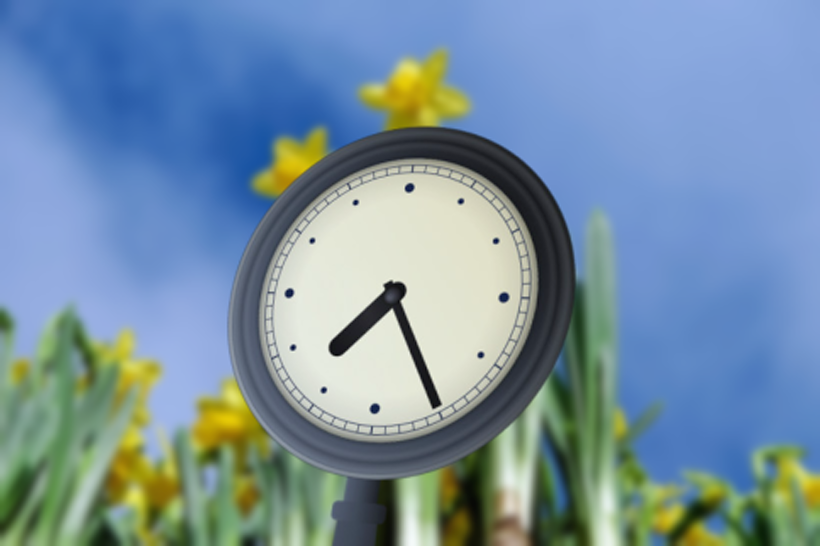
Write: 7:25
